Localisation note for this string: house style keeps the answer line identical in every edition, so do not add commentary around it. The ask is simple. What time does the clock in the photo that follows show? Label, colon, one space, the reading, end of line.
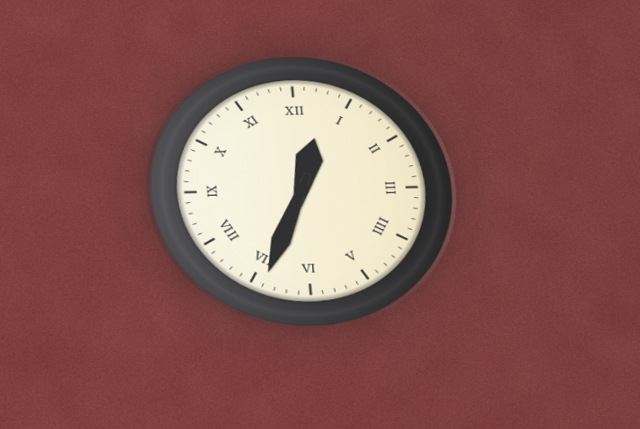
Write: 12:34
